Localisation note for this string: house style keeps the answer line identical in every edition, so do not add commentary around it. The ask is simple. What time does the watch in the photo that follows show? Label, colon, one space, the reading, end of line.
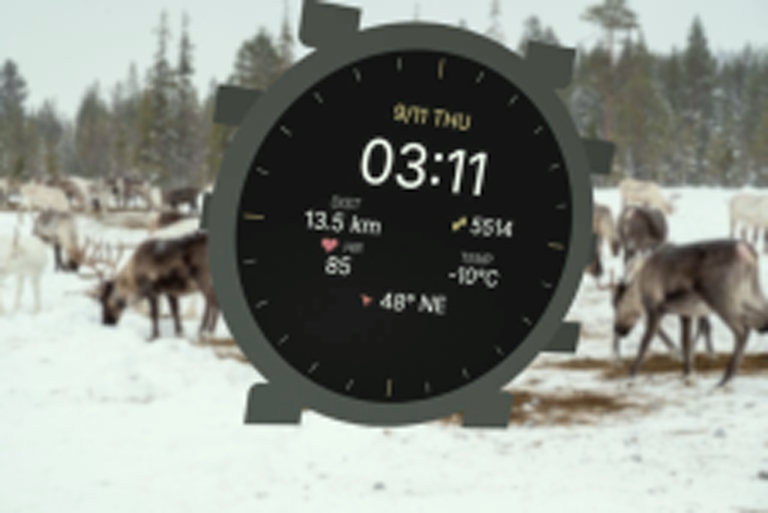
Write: 3:11
